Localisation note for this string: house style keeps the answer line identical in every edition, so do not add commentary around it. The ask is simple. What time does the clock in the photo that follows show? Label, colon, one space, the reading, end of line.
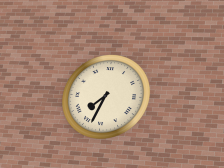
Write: 7:33
